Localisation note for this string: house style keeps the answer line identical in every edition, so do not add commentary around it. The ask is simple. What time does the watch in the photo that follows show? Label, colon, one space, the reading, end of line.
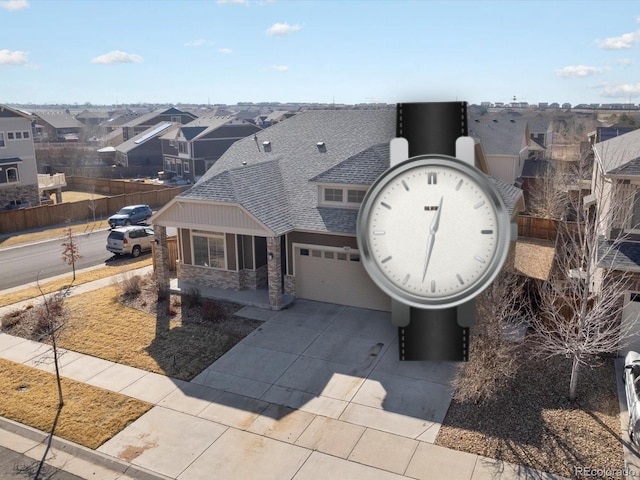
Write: 12:32
